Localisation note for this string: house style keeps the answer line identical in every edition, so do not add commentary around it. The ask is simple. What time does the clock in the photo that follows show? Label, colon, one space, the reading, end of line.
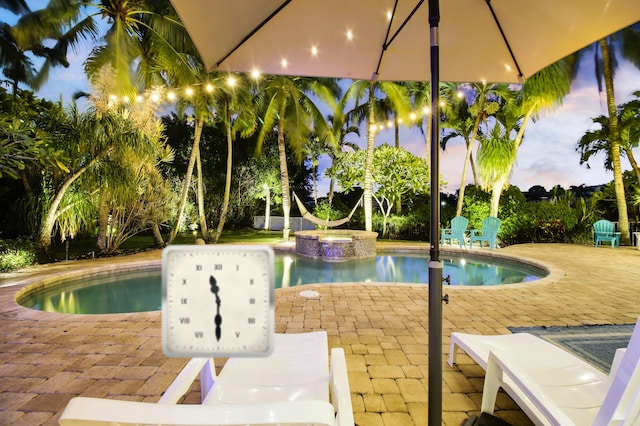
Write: 11:30
